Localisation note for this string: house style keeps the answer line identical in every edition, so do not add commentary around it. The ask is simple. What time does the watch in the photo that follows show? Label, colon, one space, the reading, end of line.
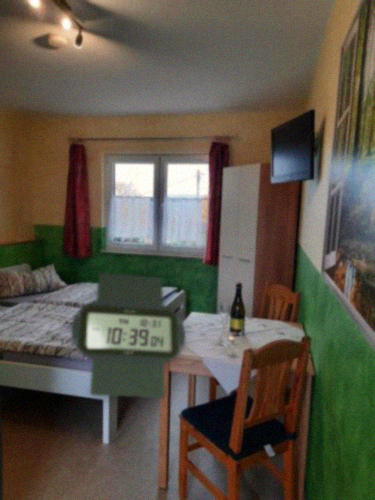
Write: 10:39
